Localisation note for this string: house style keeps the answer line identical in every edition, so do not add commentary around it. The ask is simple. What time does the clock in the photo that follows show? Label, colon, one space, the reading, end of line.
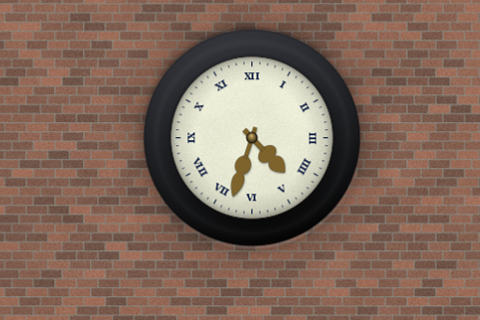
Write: 4:33
